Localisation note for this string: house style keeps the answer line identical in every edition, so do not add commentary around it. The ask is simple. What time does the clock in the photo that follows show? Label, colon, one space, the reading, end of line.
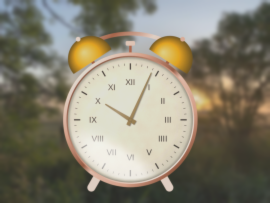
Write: 10:04
